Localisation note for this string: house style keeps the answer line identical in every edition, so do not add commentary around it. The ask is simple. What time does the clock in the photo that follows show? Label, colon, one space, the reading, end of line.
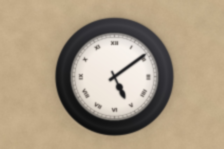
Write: 5:09
